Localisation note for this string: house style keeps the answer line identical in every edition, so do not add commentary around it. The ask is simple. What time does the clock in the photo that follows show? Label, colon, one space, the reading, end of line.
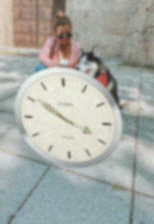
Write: 3:51
